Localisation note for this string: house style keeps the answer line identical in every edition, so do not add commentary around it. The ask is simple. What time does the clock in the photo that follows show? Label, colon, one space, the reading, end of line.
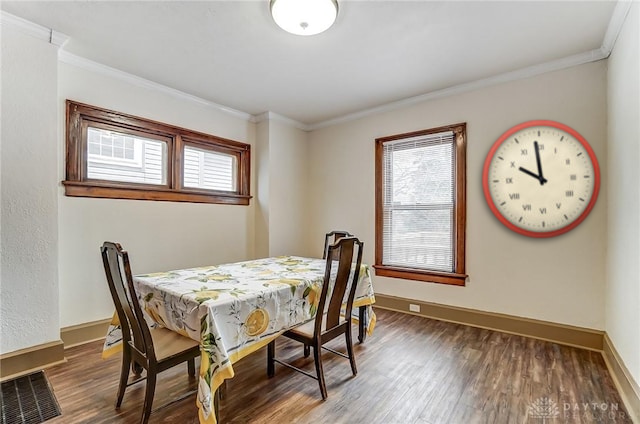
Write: 9:59
